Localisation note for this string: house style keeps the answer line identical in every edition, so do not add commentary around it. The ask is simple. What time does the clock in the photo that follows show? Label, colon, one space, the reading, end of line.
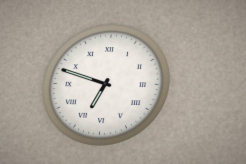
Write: 6:48
